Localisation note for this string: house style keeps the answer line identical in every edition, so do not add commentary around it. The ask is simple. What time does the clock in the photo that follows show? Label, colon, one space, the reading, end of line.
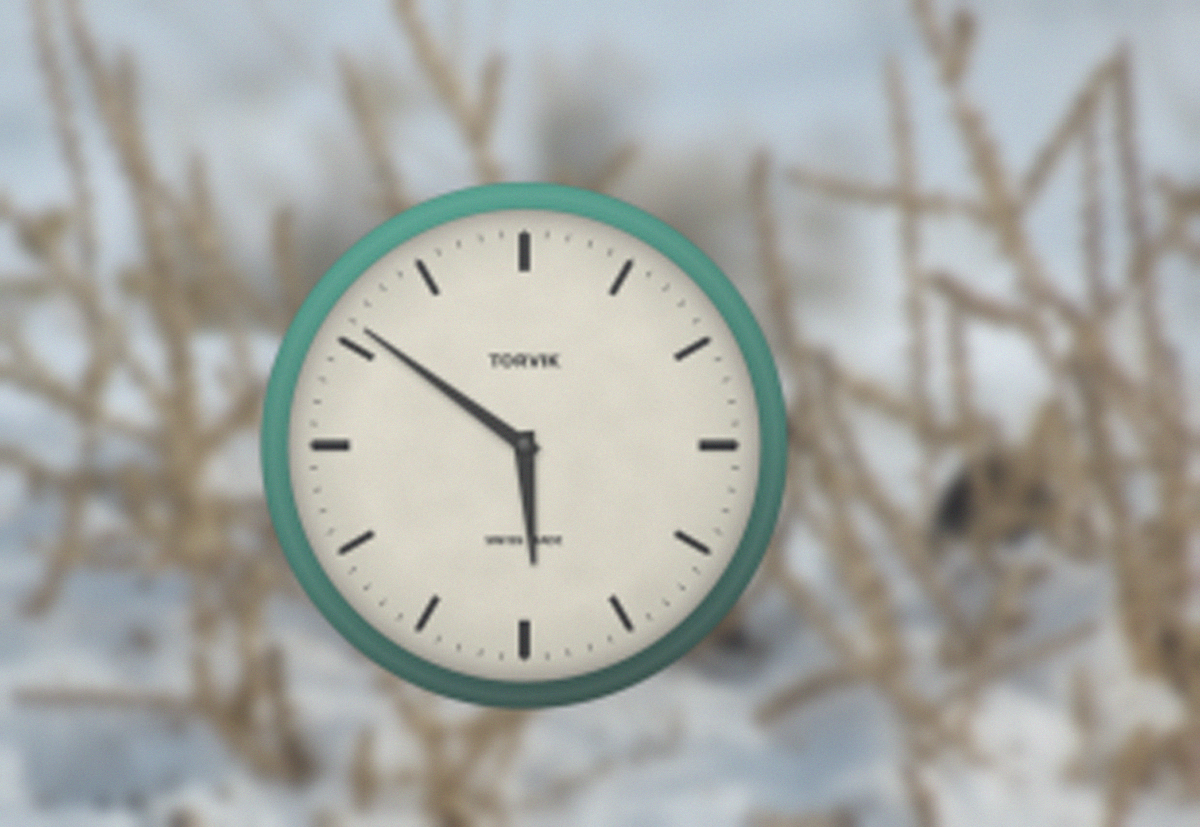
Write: 5:51
